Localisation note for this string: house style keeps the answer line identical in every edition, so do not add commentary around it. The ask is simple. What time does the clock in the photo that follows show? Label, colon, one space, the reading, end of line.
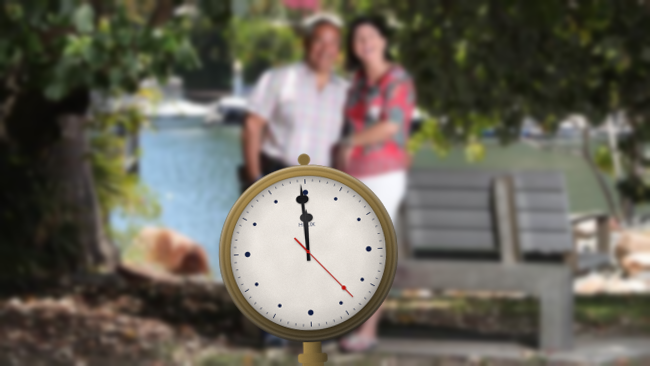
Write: 11:59:23
